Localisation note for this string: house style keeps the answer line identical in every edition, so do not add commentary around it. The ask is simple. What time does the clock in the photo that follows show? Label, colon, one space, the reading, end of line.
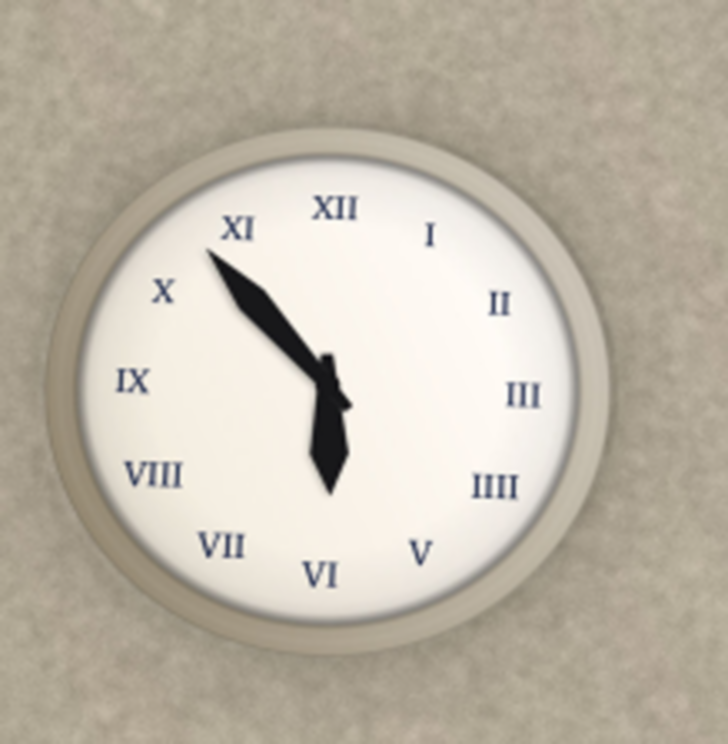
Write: 5:53
